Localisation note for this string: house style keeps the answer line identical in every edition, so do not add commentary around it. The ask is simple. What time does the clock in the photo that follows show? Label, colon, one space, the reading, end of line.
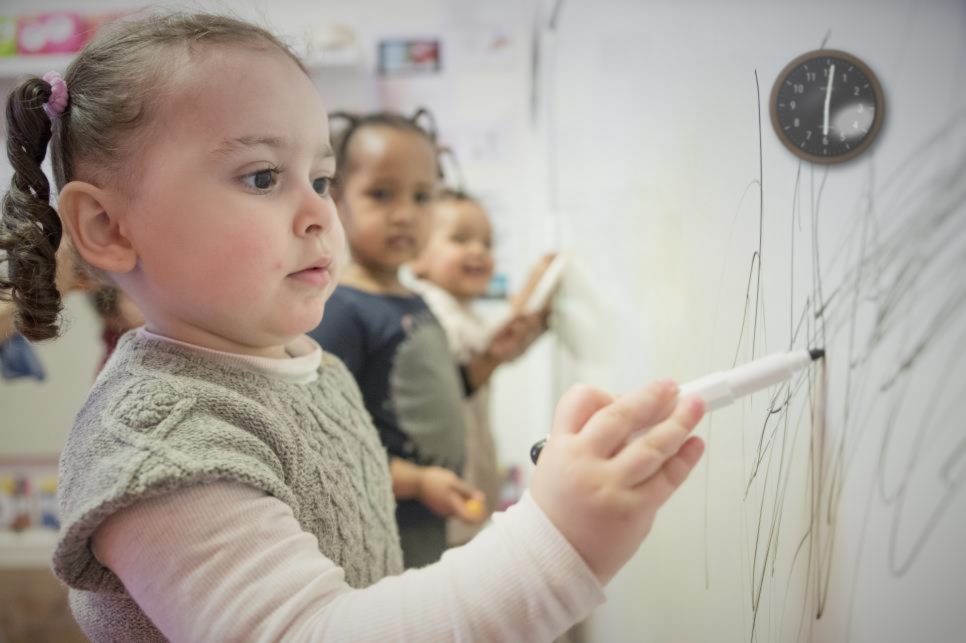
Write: 6:01
